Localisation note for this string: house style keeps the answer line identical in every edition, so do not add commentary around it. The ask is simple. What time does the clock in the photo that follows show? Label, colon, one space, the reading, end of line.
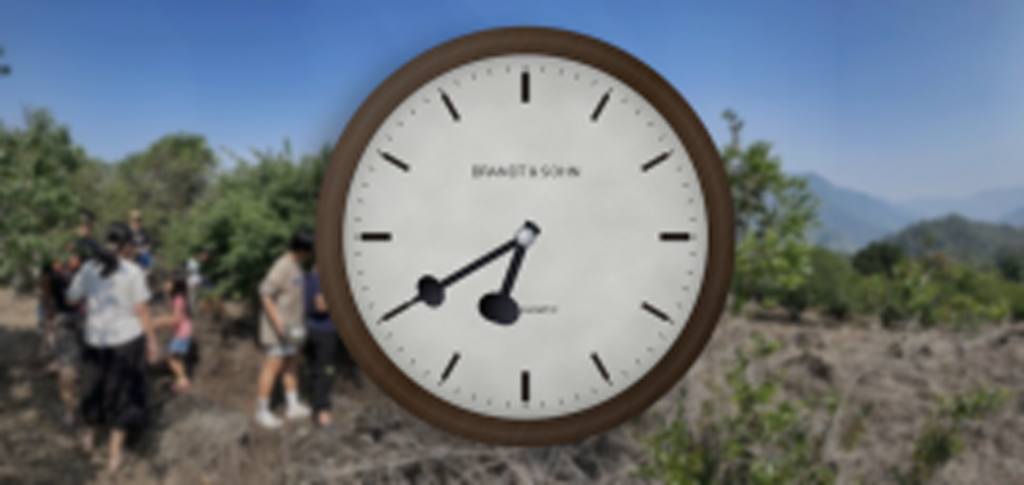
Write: 6:40
